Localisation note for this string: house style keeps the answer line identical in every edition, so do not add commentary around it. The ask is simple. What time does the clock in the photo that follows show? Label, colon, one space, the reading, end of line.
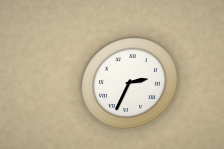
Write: 2:33
